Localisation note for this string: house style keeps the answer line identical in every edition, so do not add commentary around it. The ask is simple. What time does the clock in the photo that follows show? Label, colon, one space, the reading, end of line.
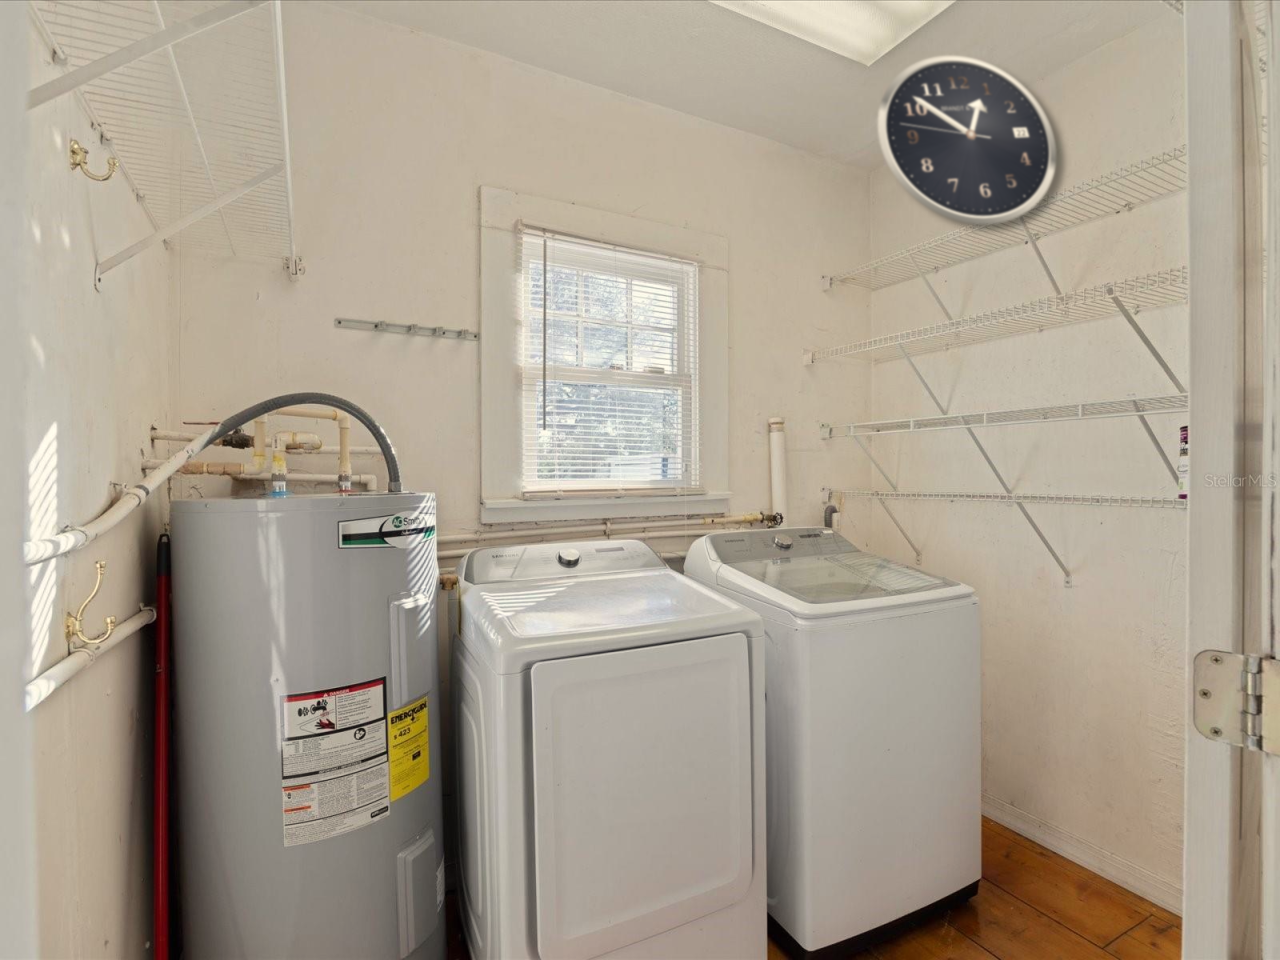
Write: 12:51:47
